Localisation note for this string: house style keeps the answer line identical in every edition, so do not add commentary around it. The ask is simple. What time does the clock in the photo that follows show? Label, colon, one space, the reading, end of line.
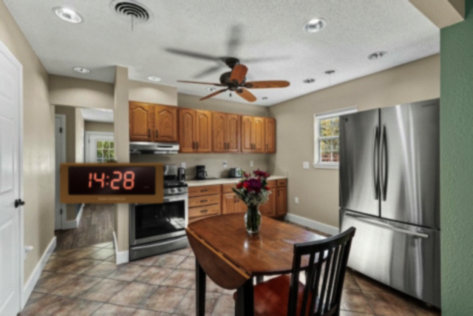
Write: 14:28
